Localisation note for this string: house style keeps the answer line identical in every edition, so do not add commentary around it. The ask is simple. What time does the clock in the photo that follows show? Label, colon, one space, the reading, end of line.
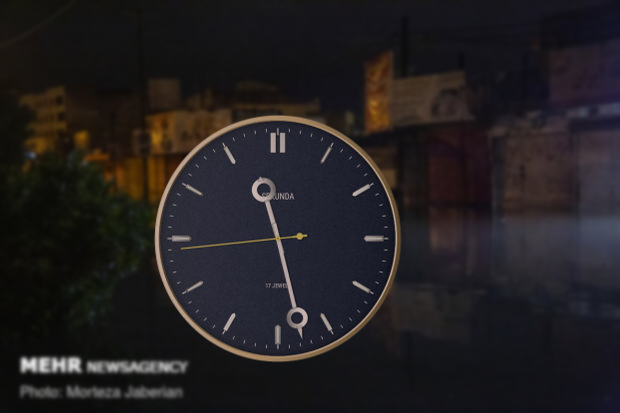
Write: 11:27:44
